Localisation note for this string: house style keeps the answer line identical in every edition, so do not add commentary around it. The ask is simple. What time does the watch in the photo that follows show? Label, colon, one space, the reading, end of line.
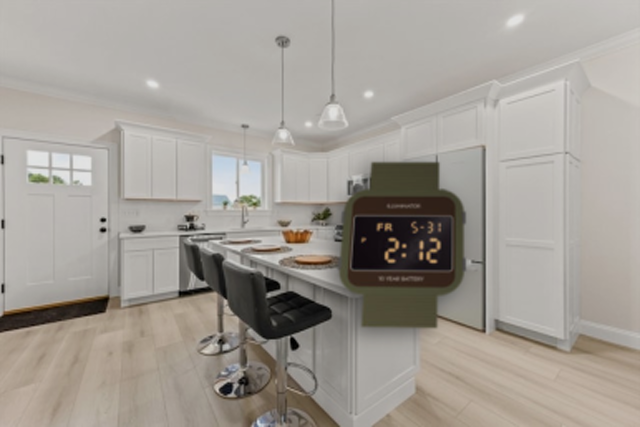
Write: 2:12
